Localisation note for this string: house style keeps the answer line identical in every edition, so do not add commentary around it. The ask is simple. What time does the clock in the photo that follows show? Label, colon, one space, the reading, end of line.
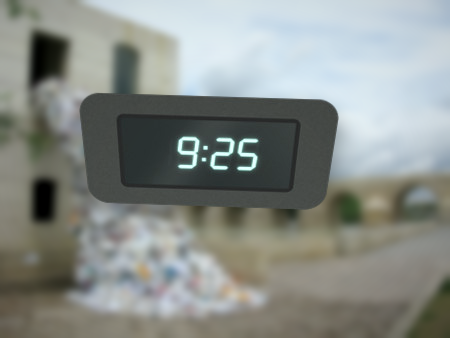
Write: 9:25
